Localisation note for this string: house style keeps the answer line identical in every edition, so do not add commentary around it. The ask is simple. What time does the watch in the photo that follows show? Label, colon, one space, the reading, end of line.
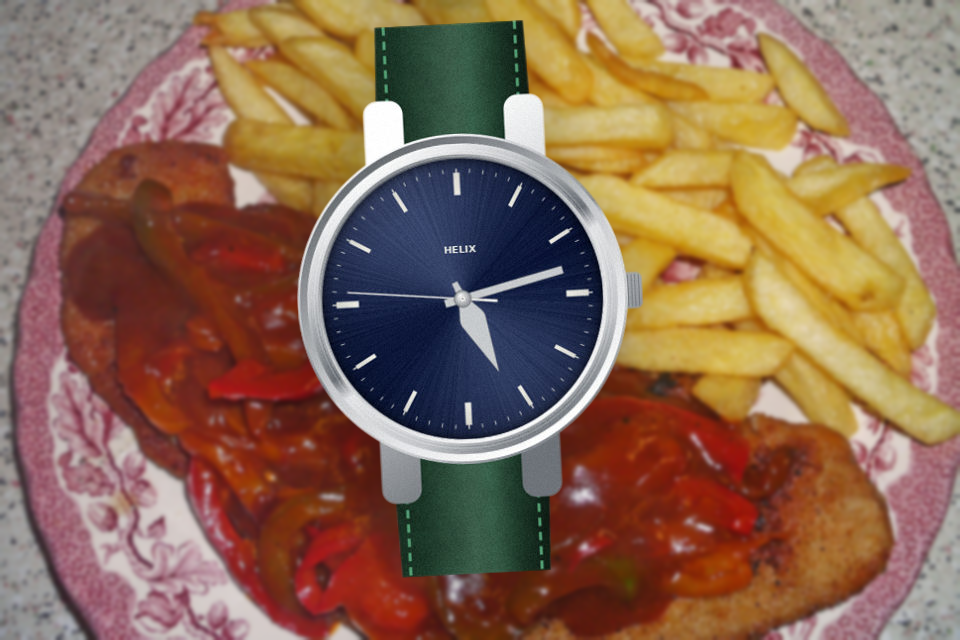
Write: 5:12:46
